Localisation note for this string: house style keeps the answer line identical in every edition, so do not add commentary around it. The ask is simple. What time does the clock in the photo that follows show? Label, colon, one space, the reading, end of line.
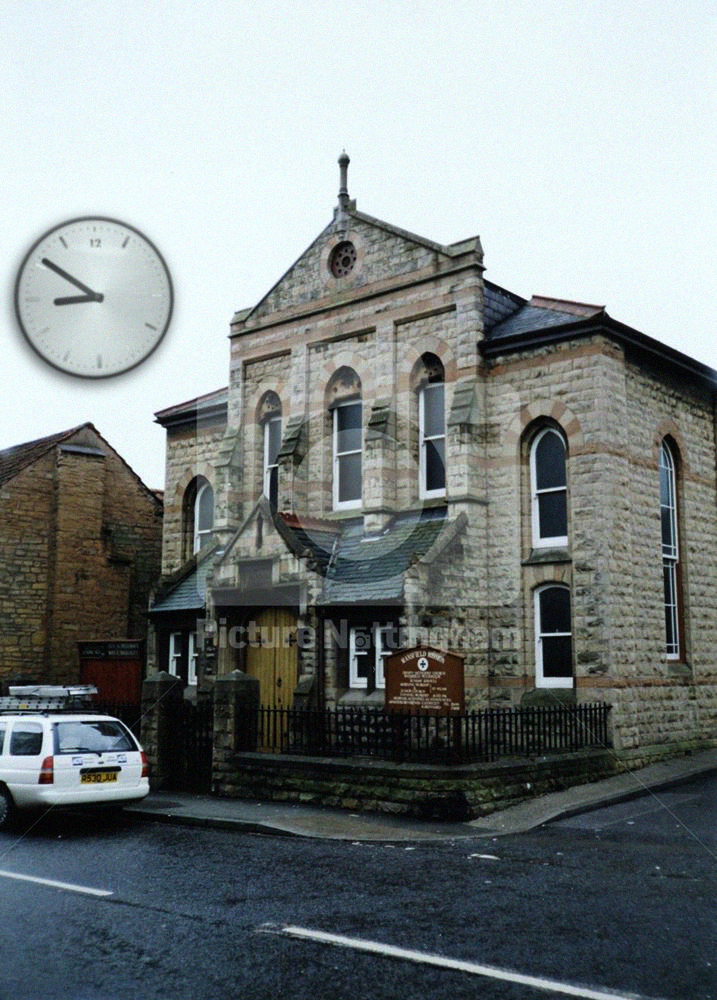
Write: 8:51
